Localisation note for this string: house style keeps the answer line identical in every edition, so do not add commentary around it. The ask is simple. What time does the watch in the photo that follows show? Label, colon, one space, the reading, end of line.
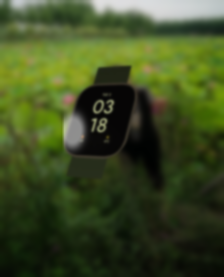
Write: 3:18
